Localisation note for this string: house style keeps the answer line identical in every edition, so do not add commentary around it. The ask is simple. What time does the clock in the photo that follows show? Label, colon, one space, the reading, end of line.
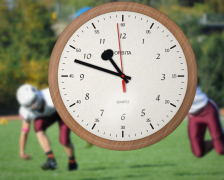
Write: 10:47:59
